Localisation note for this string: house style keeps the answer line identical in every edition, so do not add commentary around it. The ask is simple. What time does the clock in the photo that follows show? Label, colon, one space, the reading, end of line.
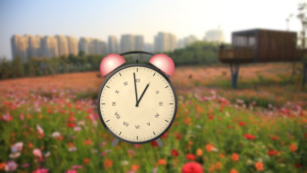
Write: 12:59
